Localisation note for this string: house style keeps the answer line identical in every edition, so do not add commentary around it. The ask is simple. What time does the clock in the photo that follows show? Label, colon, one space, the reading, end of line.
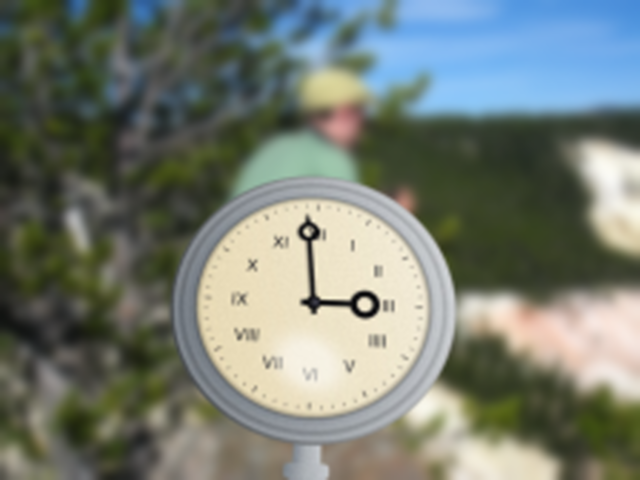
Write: 2:59
